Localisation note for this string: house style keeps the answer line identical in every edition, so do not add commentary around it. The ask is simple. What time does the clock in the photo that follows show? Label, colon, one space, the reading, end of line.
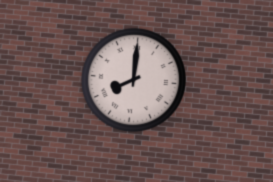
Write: 8:00
